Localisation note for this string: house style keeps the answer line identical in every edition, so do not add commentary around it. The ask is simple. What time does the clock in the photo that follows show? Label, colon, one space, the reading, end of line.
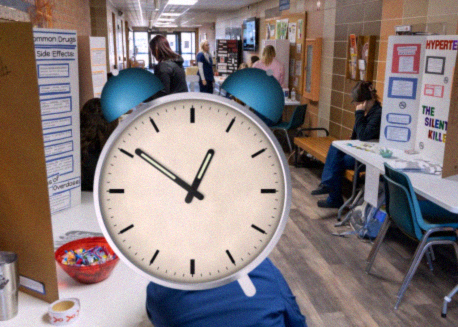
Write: 12:51
